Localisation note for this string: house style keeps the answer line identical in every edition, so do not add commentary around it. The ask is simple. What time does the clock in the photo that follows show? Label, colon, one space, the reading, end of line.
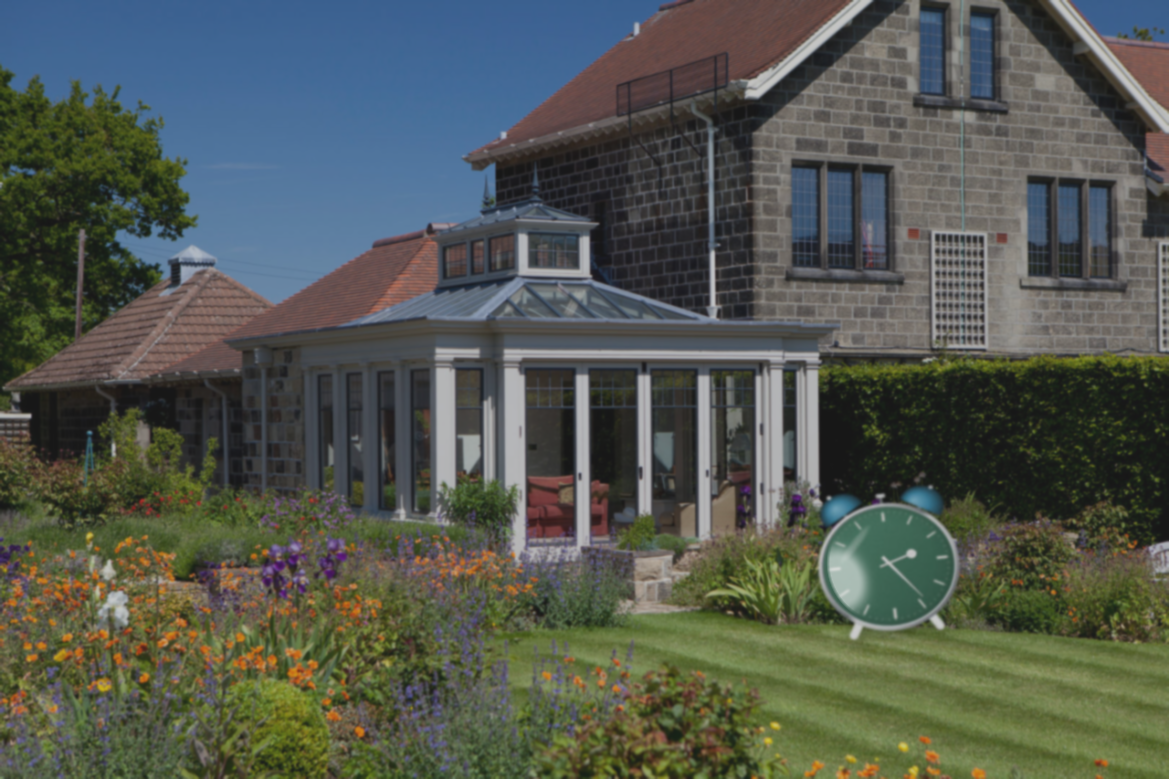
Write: 2:24
